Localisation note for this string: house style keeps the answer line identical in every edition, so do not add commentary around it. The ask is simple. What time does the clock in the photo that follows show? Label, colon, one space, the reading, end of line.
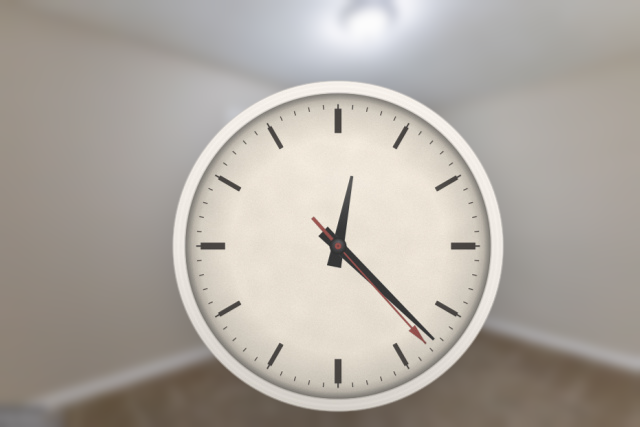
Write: 12:22:23
